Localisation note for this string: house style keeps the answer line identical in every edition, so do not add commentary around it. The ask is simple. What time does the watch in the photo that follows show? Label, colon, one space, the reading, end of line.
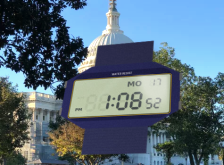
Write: 1:08:52
